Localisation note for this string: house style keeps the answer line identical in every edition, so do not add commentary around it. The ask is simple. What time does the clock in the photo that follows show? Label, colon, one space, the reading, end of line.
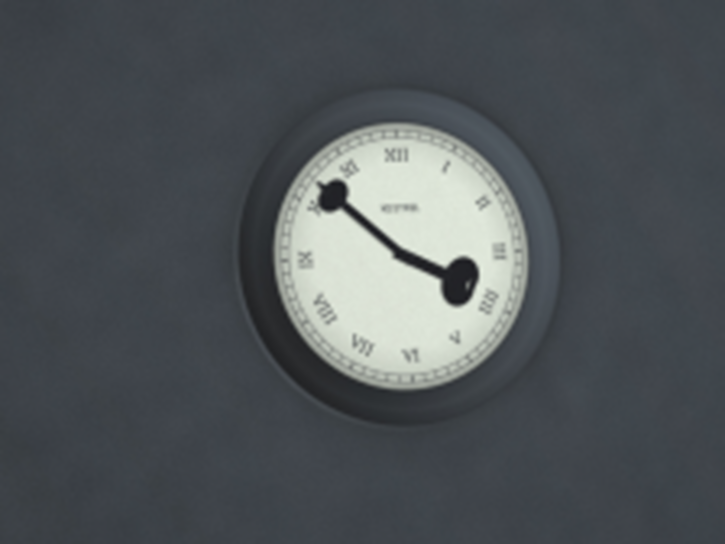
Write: 3:52
